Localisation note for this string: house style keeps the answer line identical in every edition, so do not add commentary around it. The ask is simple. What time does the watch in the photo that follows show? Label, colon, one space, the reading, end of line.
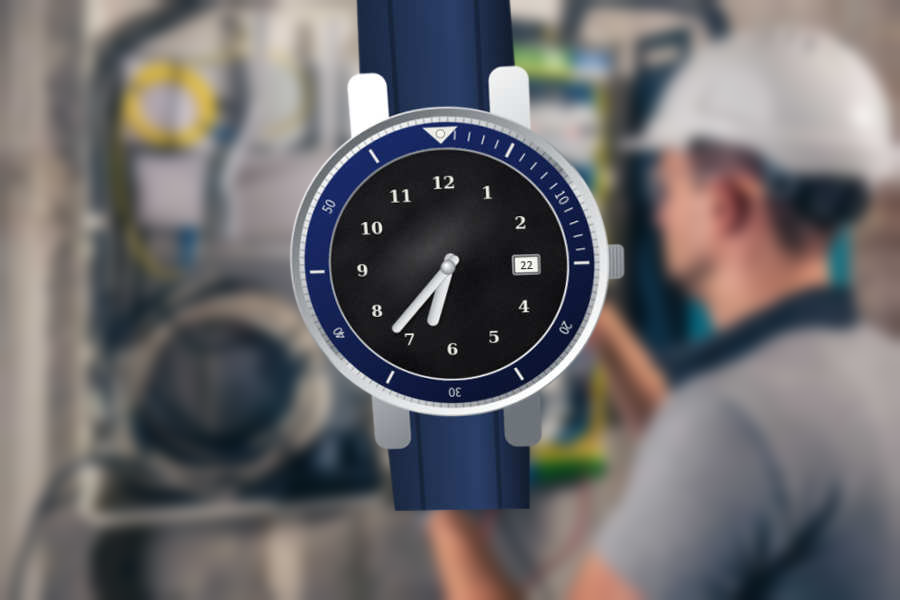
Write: 6:37
